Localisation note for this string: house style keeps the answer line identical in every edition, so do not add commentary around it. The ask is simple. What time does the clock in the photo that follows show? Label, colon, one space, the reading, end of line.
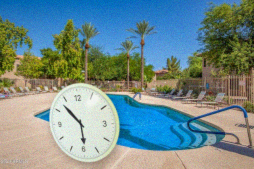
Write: 5:53
